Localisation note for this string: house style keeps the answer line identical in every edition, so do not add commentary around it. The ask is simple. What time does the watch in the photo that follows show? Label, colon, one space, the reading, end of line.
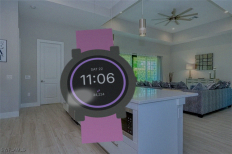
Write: 11:06
